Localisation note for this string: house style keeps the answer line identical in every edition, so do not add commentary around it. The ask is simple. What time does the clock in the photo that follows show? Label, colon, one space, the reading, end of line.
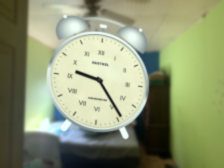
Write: 9:24
